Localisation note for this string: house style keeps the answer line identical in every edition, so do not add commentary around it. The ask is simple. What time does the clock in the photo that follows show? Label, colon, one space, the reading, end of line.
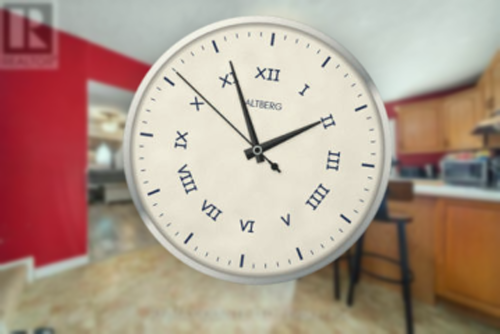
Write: 1:55:51
